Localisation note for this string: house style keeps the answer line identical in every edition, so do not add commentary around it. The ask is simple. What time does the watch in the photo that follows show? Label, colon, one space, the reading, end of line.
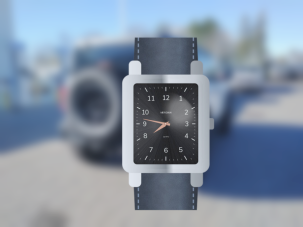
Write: 7:47
